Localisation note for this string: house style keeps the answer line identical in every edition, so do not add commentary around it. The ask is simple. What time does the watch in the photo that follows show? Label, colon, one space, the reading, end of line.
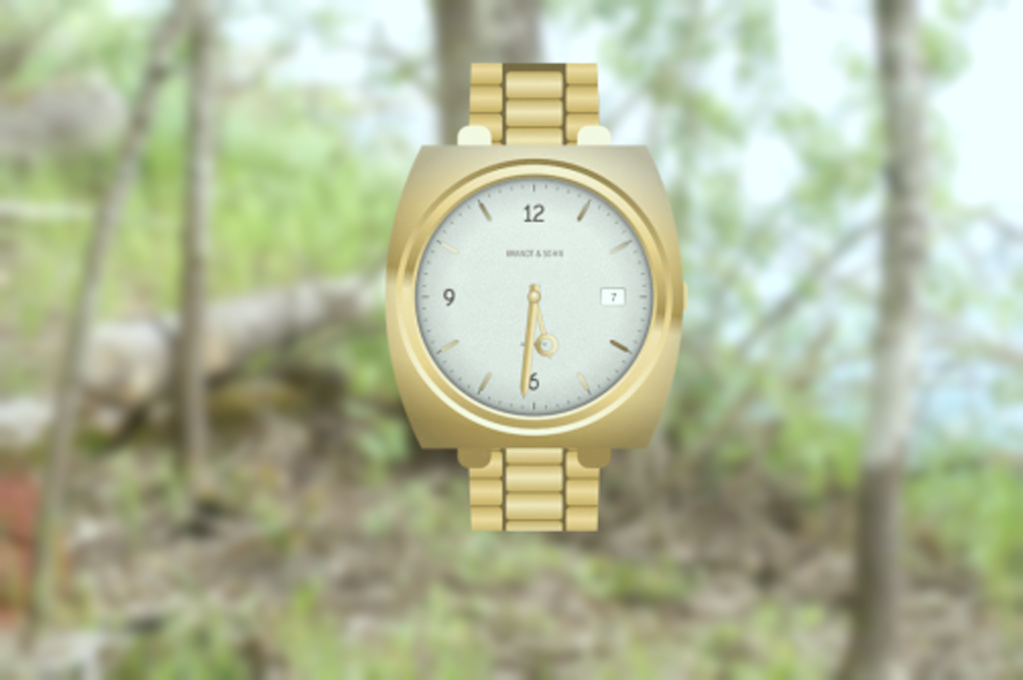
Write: 5:31
